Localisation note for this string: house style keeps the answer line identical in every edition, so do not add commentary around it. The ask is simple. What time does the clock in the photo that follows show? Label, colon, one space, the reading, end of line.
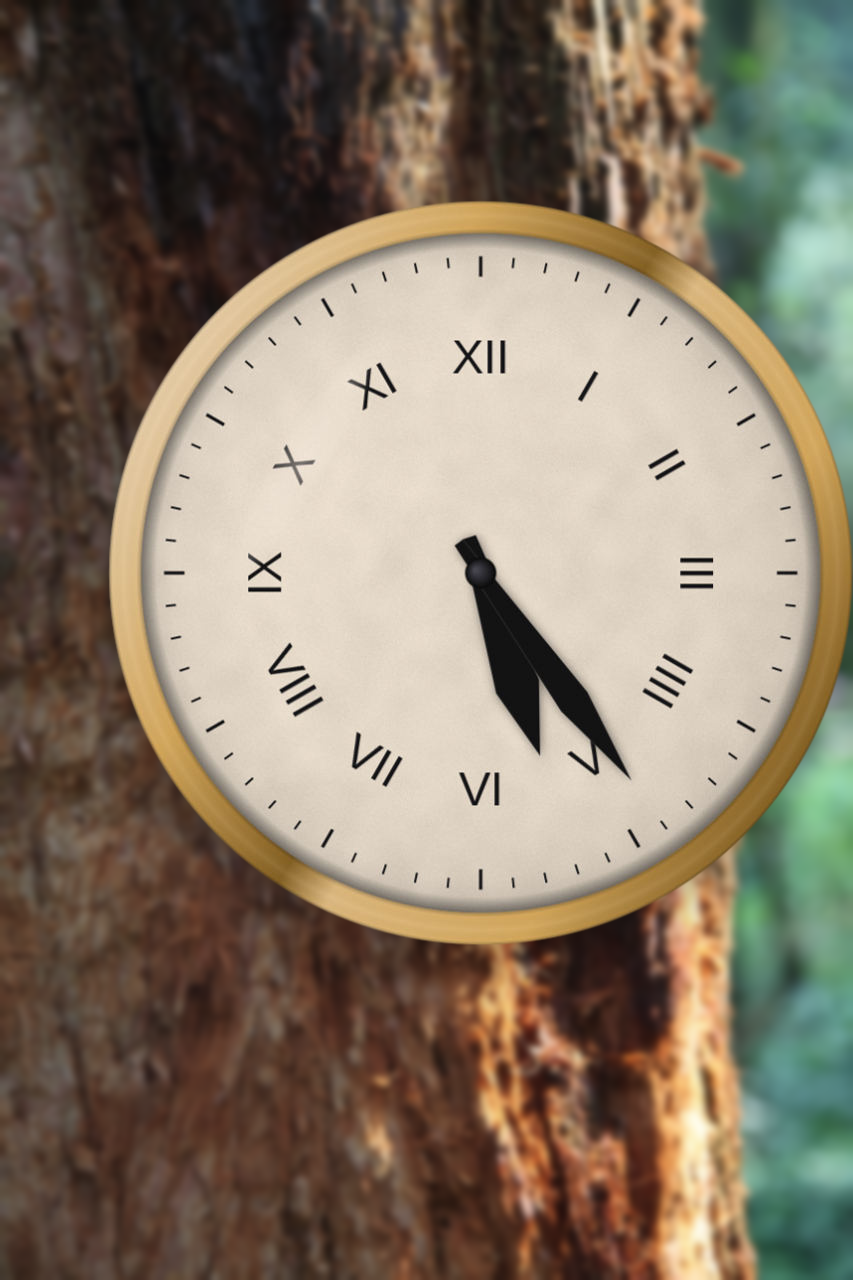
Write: 5:24
